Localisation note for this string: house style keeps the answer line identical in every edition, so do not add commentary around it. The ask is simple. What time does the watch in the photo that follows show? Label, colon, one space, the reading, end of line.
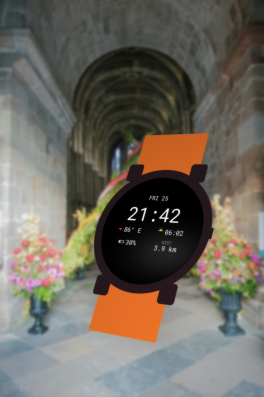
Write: 21:42
